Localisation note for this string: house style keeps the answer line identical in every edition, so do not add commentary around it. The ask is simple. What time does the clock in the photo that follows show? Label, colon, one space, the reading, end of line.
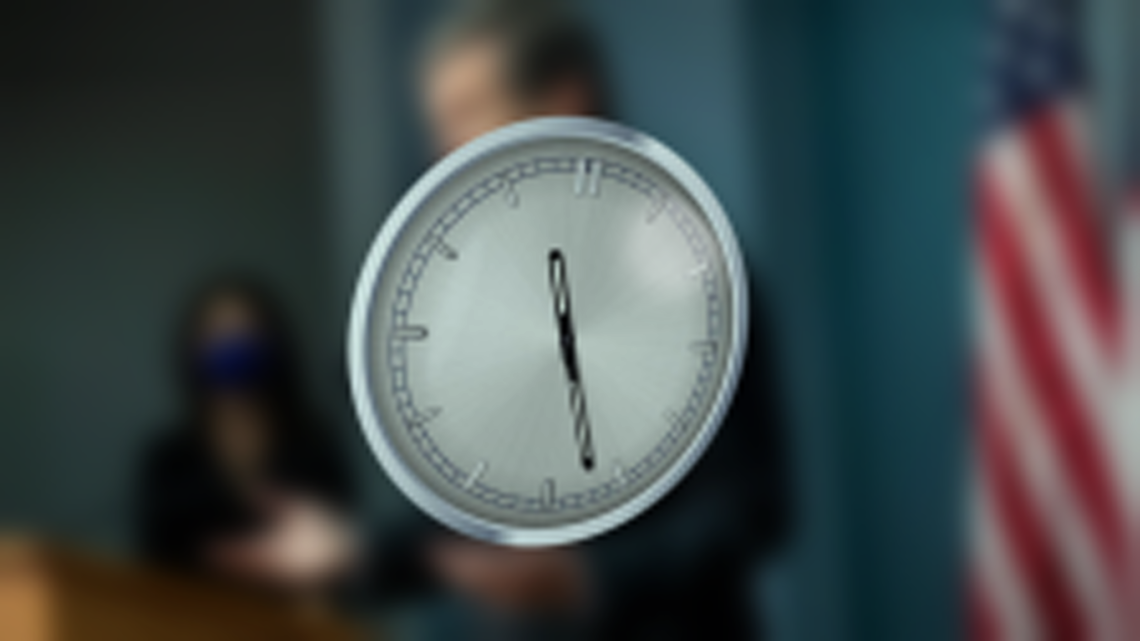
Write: 11:27
